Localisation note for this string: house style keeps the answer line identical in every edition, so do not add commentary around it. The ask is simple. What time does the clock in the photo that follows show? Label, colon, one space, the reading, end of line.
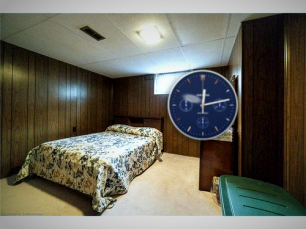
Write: 12:13
